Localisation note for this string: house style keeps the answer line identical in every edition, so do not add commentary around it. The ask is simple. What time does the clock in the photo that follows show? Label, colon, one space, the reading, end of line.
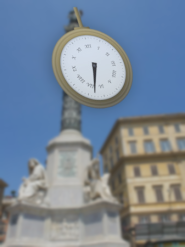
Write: 6:33
